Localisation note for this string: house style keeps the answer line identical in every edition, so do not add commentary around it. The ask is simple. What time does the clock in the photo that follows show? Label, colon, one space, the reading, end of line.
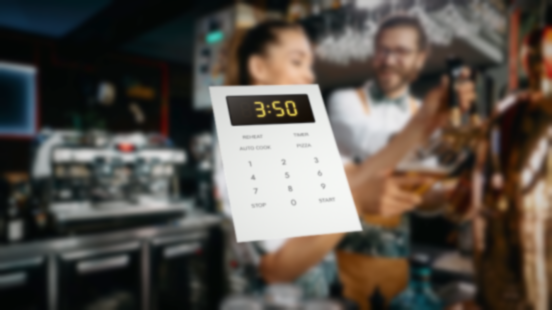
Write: 3:50
